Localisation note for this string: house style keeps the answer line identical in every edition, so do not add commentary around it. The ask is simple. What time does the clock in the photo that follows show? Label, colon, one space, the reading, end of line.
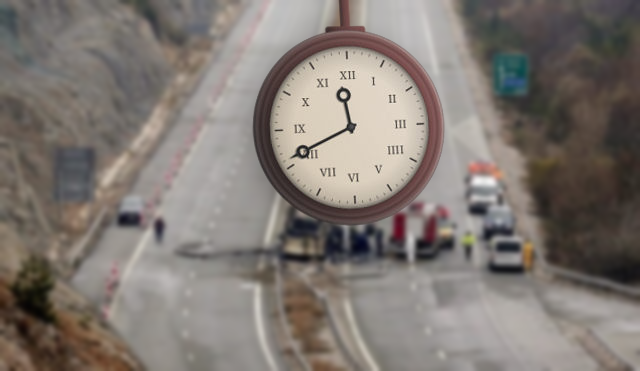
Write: 11:41
